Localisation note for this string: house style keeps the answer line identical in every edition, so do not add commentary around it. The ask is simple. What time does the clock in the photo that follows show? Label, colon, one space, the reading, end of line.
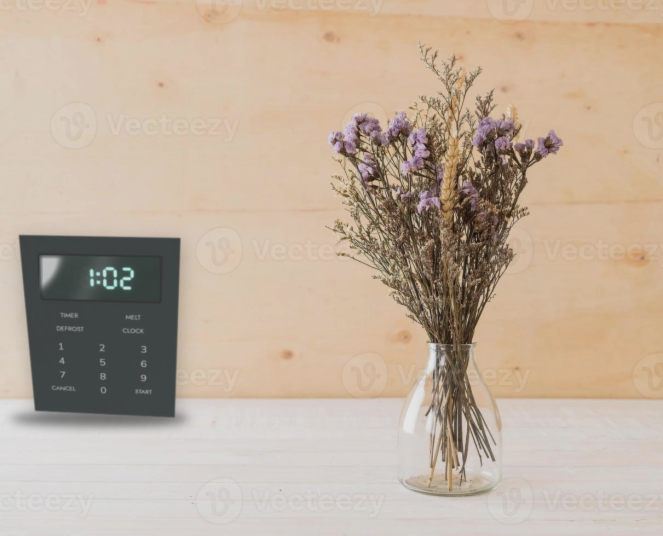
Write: 1:02
